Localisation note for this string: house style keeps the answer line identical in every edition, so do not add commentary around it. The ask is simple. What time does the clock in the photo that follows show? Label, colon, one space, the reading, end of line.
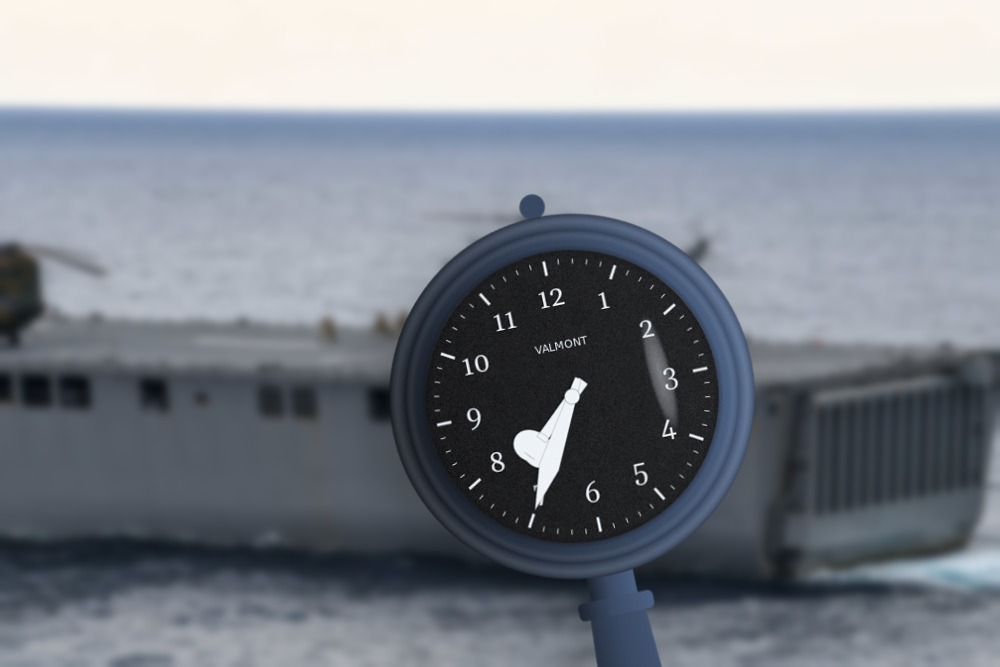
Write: 7:35
